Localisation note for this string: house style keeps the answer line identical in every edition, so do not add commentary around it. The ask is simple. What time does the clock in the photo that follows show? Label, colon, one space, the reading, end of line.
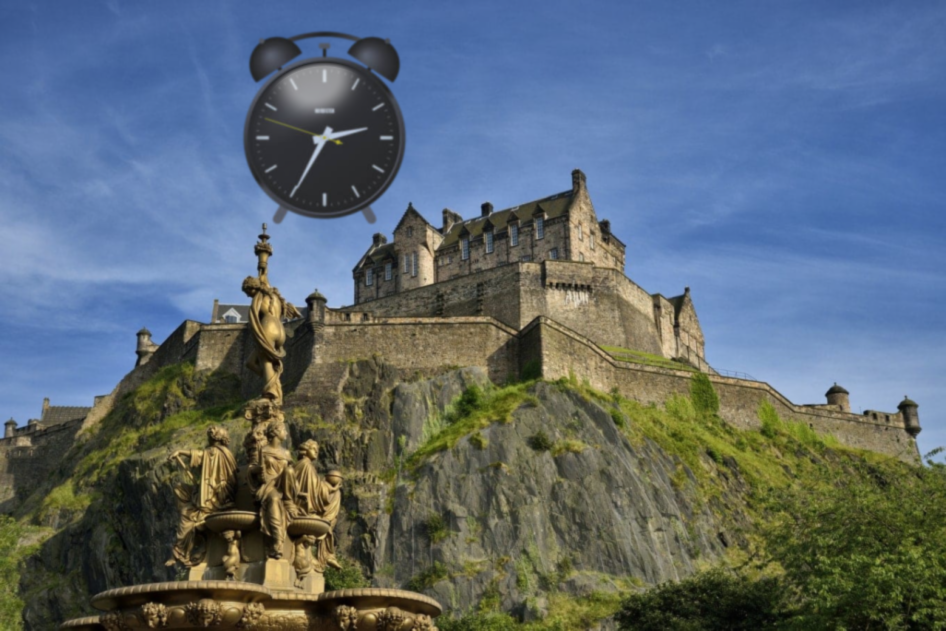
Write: 2:34:48
